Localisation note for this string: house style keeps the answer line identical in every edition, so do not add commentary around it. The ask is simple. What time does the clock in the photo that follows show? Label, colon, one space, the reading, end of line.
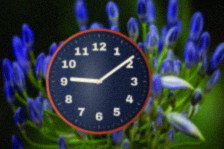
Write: 9:09
